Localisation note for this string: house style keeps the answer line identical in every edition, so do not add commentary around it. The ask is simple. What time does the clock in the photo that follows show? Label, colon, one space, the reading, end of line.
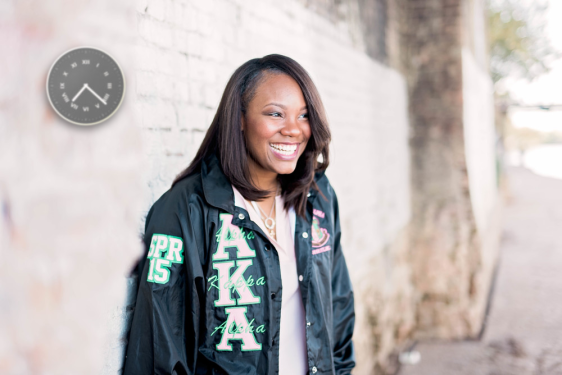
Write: 7:22
